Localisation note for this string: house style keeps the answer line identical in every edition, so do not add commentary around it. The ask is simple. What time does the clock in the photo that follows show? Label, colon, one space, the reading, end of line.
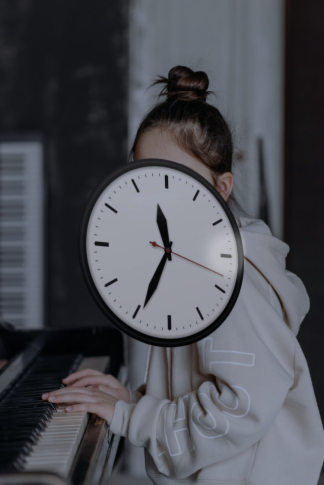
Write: 11:34:18
